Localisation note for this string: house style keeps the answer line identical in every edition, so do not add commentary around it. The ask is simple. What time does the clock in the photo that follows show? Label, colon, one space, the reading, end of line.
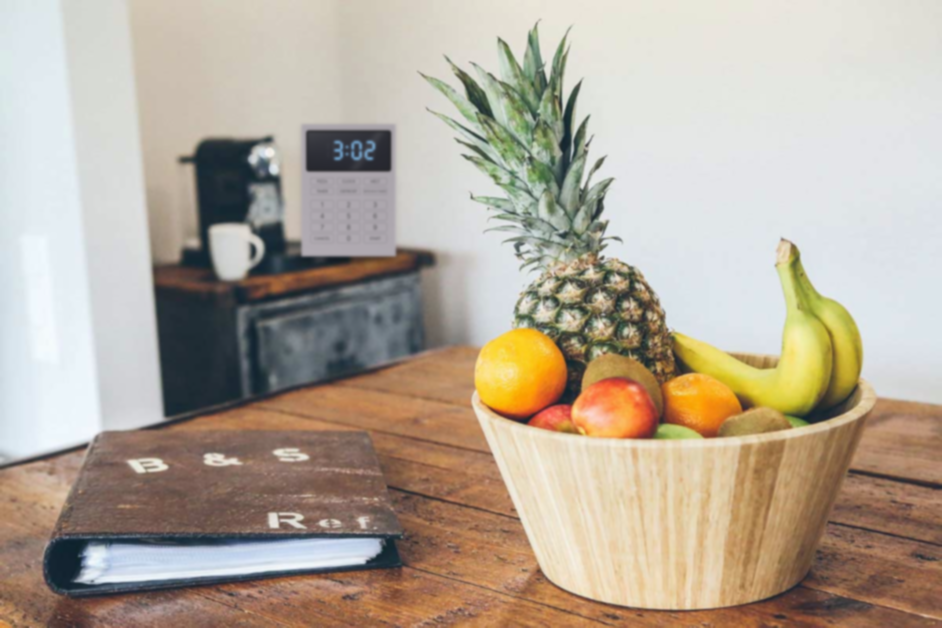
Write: 3:02
